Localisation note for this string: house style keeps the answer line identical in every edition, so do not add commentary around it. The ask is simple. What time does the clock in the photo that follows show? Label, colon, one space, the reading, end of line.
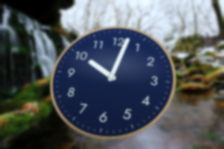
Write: 10:02
